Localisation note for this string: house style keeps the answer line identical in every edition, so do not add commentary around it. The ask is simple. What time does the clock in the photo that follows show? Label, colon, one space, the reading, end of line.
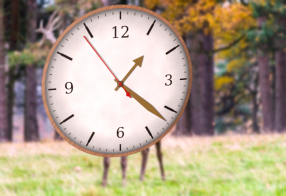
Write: 1:21:54
